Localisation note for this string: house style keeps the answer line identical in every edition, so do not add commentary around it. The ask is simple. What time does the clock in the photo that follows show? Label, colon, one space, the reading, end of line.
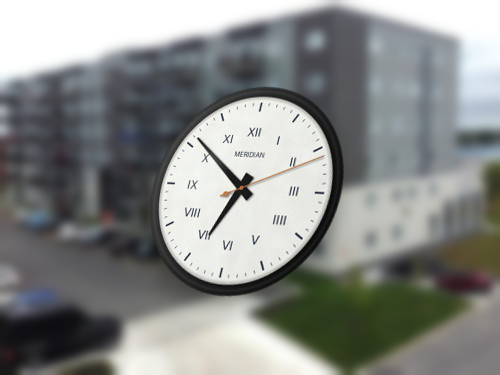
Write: 6:51:11
